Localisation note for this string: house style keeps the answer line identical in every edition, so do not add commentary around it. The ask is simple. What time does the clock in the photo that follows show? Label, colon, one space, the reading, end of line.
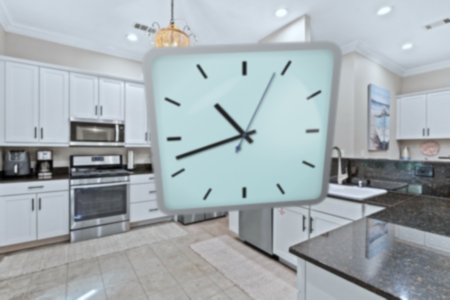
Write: 10:42:04
